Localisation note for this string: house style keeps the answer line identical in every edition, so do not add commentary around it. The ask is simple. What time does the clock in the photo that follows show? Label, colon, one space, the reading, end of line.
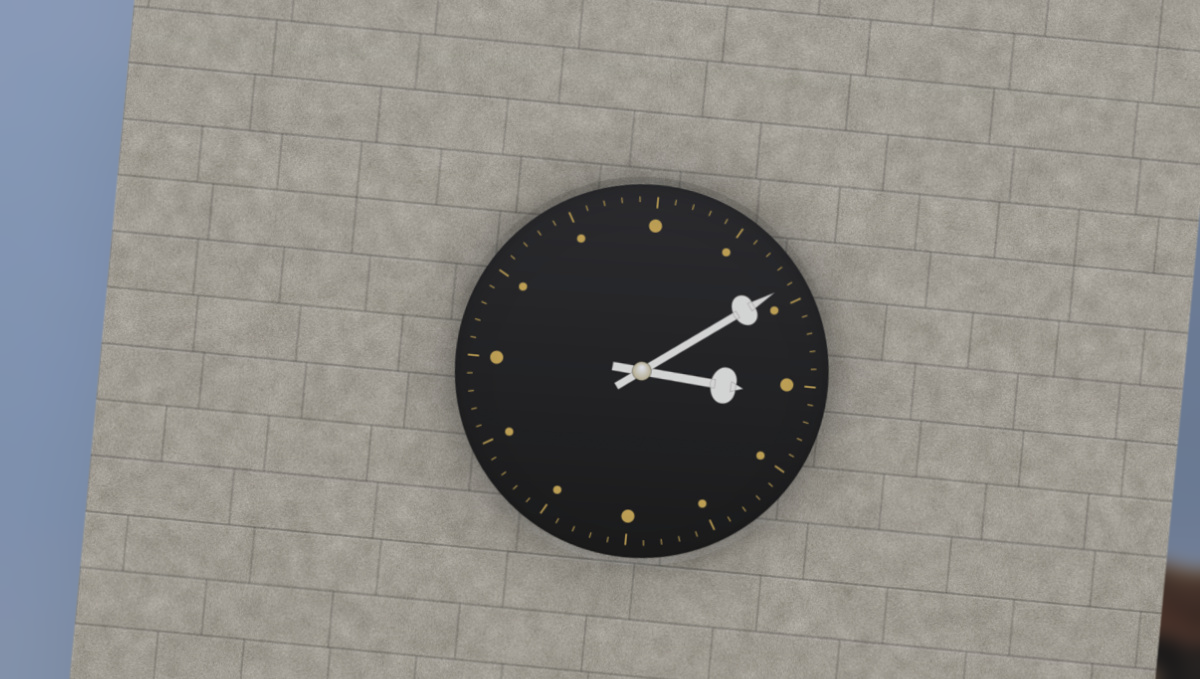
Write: 3:09
